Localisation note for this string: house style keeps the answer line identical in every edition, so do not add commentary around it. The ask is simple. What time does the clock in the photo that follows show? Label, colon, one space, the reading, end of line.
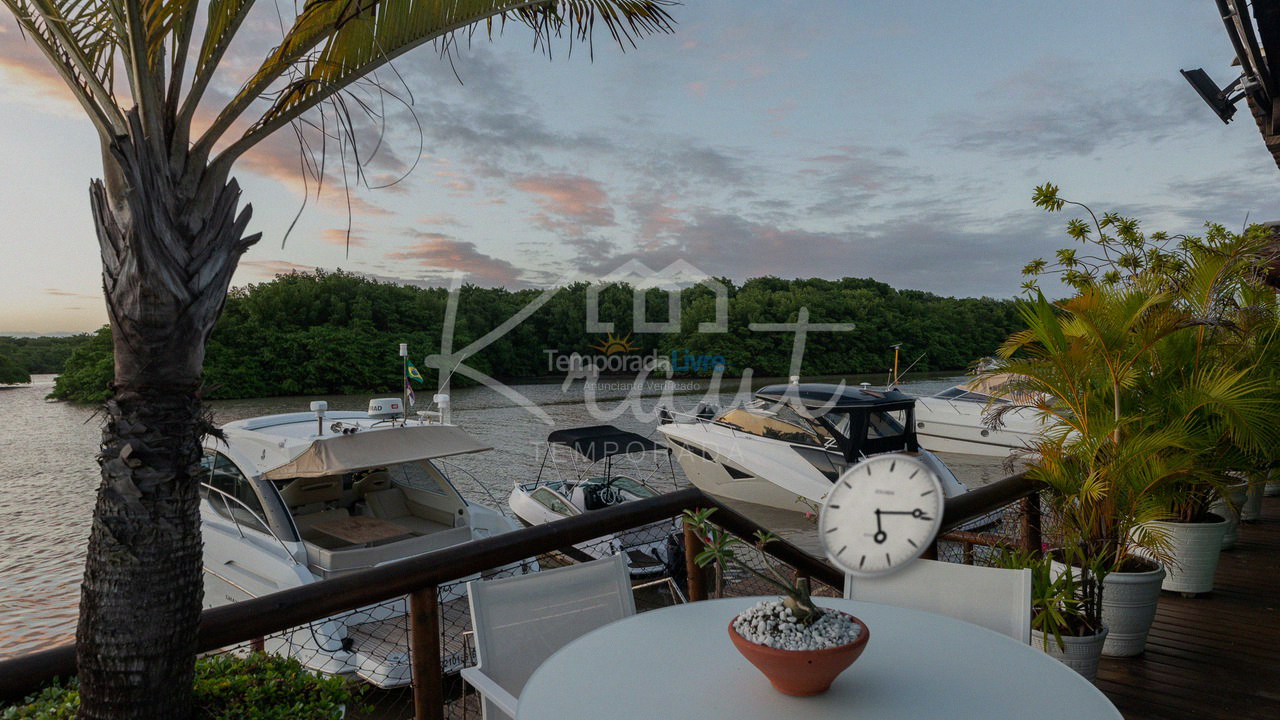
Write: 5:14
